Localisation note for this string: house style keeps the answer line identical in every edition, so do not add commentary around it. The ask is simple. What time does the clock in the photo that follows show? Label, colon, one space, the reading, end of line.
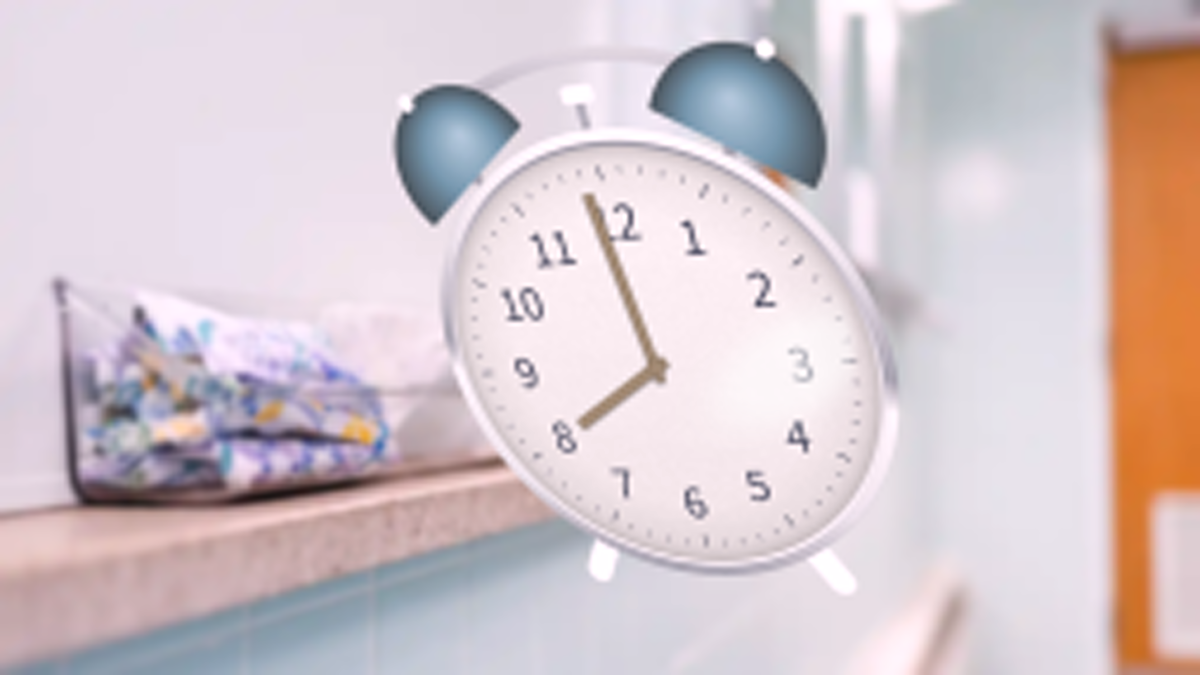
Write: 7:59
